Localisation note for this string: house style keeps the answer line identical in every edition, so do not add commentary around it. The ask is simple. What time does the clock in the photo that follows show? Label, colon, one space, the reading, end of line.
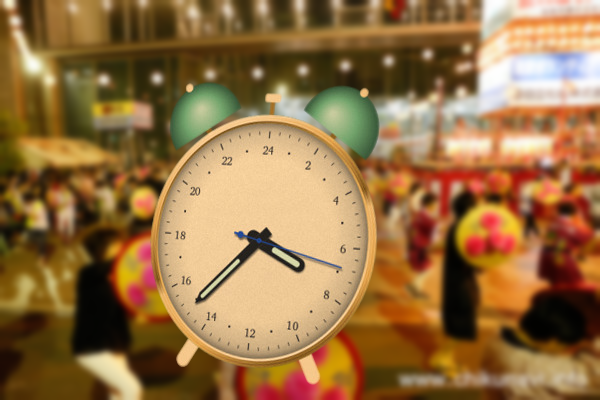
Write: 7:37:17
